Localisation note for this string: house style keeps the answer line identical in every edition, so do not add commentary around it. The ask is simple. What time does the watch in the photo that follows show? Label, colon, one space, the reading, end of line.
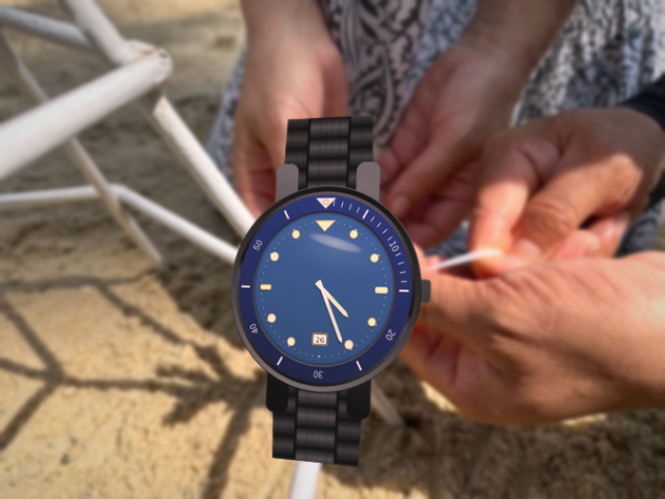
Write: 4:26
